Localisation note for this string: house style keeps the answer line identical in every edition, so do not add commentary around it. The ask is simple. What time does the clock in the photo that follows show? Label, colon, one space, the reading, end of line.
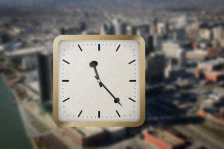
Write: 11:23
